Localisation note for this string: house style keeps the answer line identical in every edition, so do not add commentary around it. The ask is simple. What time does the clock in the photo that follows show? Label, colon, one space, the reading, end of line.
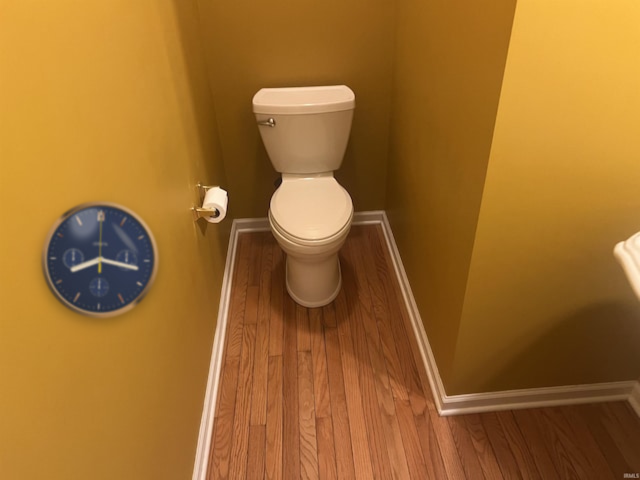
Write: 8:17
